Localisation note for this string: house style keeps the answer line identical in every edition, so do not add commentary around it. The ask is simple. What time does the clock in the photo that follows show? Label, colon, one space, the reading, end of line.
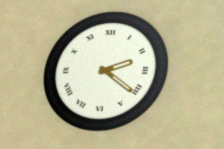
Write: 2:21
